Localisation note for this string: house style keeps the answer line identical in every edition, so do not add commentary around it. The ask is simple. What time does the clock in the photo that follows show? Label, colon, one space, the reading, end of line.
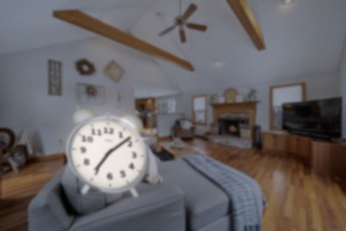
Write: 7:08
